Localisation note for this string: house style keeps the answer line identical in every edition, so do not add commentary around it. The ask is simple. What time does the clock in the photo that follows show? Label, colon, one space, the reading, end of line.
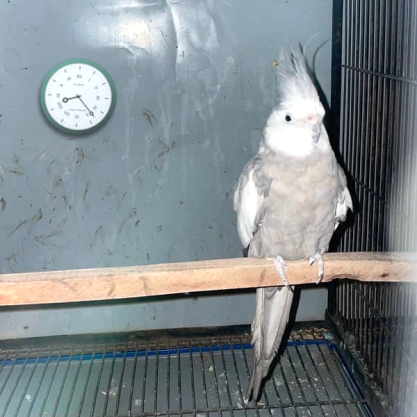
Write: 8:23
